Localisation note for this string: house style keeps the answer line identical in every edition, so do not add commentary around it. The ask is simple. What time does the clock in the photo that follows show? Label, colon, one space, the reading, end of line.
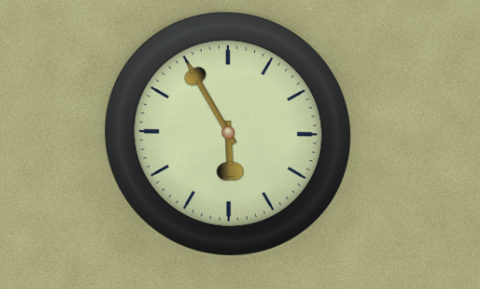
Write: 5:55
